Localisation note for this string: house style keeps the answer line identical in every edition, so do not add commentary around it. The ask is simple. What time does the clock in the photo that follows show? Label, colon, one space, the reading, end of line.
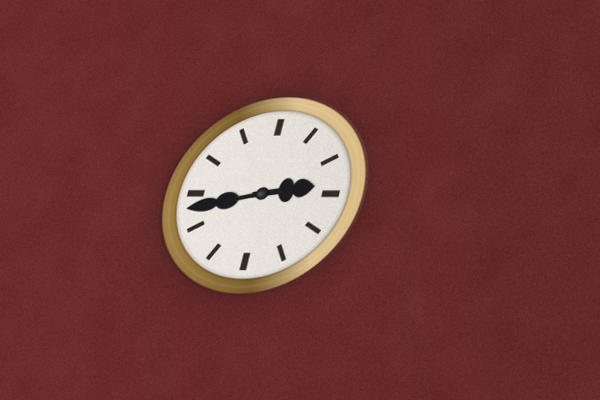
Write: 2:43
